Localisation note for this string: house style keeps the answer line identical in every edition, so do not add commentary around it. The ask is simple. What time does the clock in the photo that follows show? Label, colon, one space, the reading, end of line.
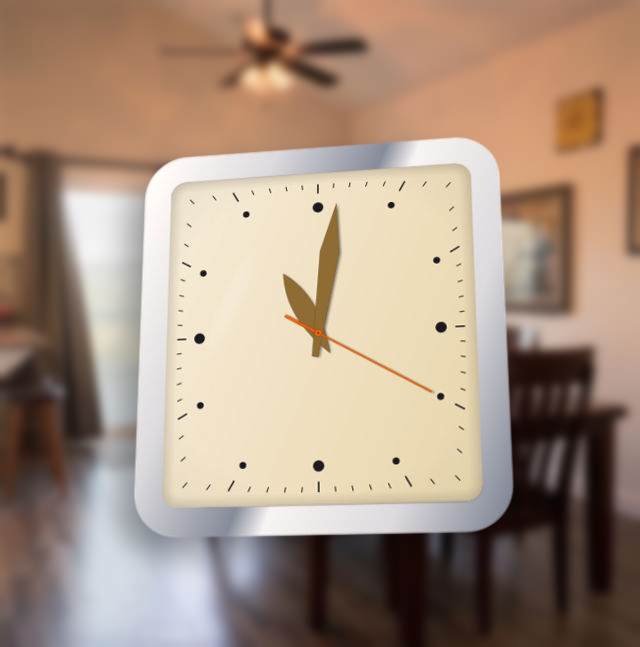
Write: 11:01:20
